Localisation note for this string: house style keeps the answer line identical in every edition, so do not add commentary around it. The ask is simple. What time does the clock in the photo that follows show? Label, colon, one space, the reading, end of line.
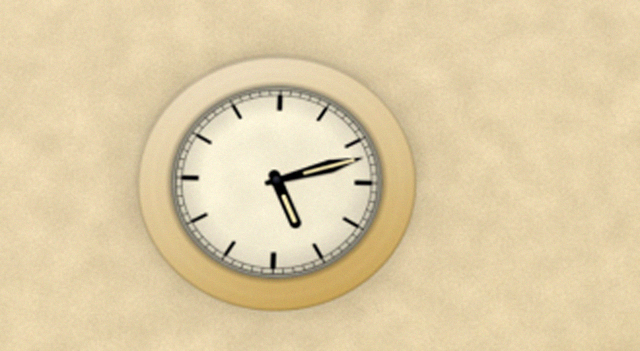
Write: 5:12
